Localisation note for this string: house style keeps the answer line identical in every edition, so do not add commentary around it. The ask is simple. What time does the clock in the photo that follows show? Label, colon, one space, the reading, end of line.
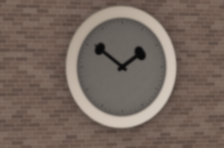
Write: 1:51
